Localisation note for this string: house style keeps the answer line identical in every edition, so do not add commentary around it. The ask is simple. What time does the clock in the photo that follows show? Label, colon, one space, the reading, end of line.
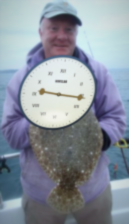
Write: 9:16
